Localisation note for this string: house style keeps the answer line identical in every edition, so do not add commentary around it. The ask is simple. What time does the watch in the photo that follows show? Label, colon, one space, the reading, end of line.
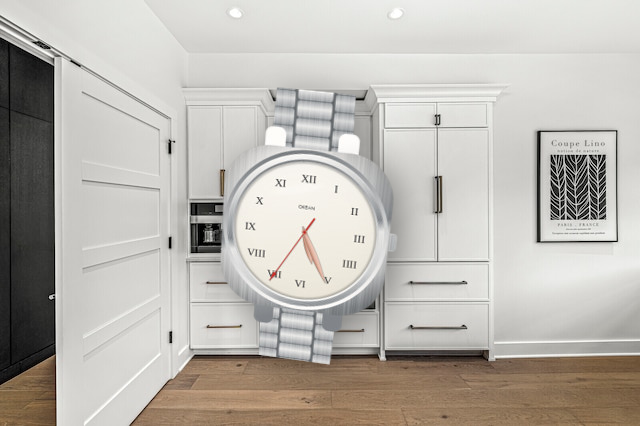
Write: 5:25:35
